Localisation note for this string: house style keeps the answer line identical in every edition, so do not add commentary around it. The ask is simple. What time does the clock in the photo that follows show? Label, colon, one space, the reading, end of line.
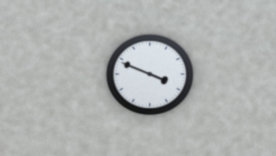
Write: 3:49
